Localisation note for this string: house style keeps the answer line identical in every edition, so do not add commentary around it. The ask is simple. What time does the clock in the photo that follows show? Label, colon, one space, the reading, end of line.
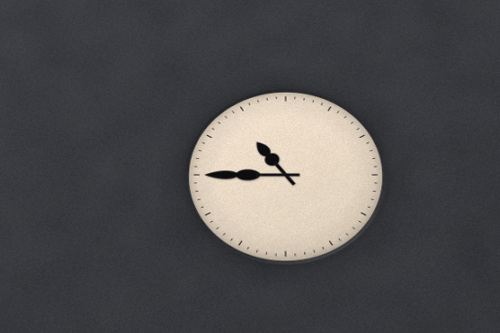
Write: 10:45
